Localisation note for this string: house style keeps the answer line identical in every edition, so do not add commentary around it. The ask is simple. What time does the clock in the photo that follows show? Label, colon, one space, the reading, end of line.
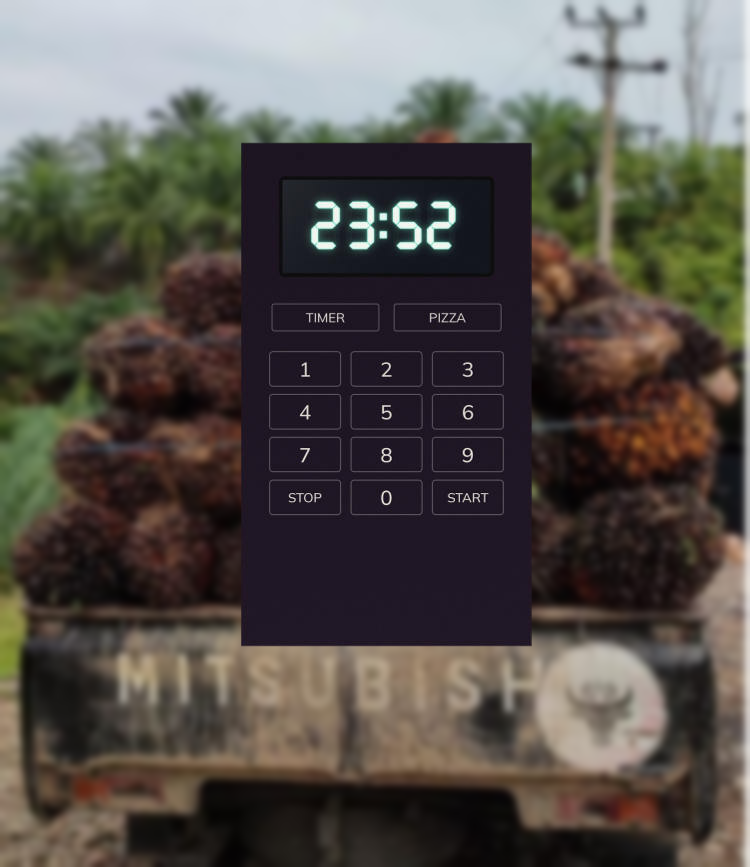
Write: 23:52
